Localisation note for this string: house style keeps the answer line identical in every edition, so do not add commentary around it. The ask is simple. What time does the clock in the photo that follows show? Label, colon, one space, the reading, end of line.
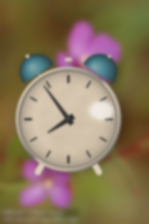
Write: 7:54
